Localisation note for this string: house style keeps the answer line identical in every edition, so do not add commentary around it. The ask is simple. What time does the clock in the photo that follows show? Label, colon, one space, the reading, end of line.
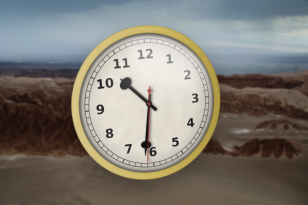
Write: 10:31:31
